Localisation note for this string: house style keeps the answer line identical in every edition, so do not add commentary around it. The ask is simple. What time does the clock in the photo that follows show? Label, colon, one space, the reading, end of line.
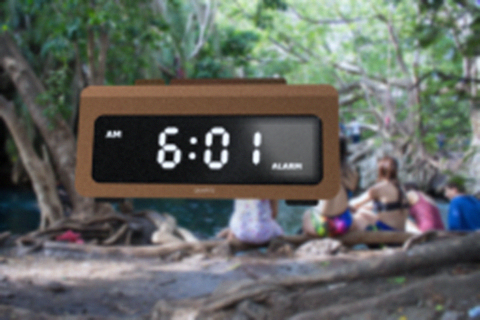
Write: 6:01
